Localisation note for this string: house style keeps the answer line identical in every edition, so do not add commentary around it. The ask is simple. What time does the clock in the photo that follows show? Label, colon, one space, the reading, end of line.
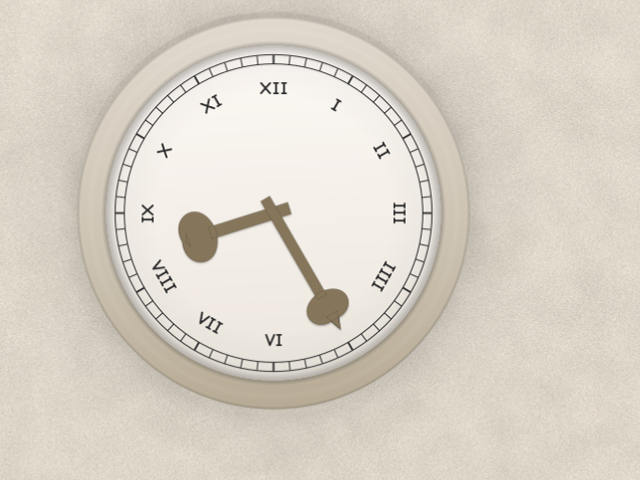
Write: 8:25
